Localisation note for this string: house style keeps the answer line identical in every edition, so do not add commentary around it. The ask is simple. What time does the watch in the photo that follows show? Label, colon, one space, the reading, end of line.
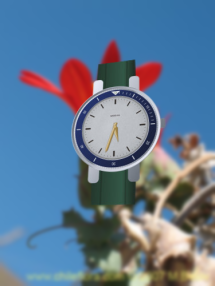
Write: 5:33
